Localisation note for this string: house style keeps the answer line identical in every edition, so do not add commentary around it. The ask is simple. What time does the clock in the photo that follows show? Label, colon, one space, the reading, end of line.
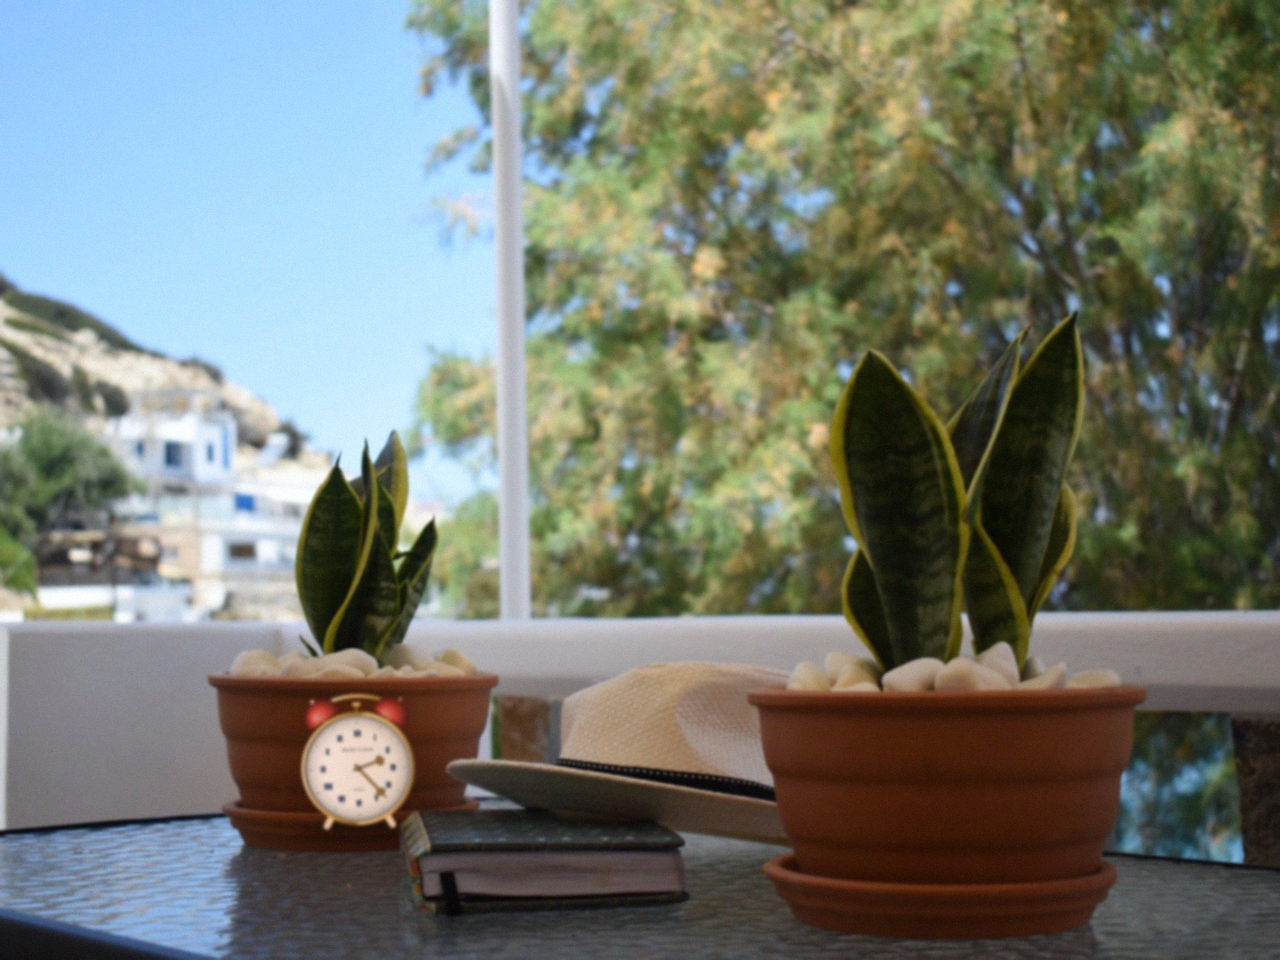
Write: 2:23
